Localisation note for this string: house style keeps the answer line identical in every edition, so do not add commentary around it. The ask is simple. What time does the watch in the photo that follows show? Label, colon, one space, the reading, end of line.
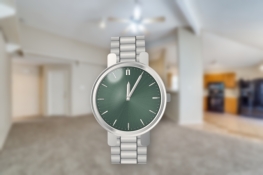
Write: 12:05
